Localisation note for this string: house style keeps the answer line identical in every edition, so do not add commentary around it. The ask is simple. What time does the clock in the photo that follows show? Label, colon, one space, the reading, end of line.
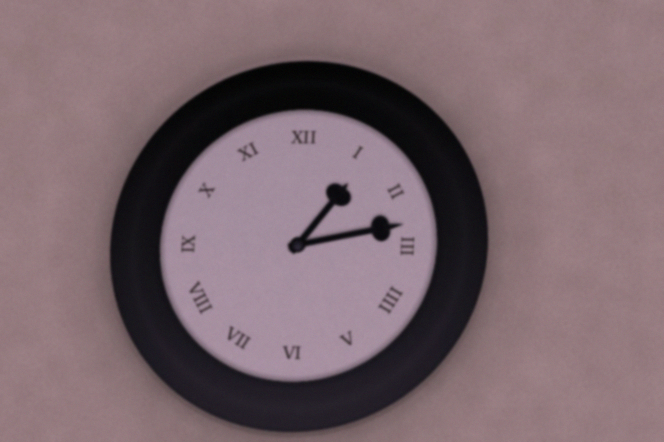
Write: 1:13
